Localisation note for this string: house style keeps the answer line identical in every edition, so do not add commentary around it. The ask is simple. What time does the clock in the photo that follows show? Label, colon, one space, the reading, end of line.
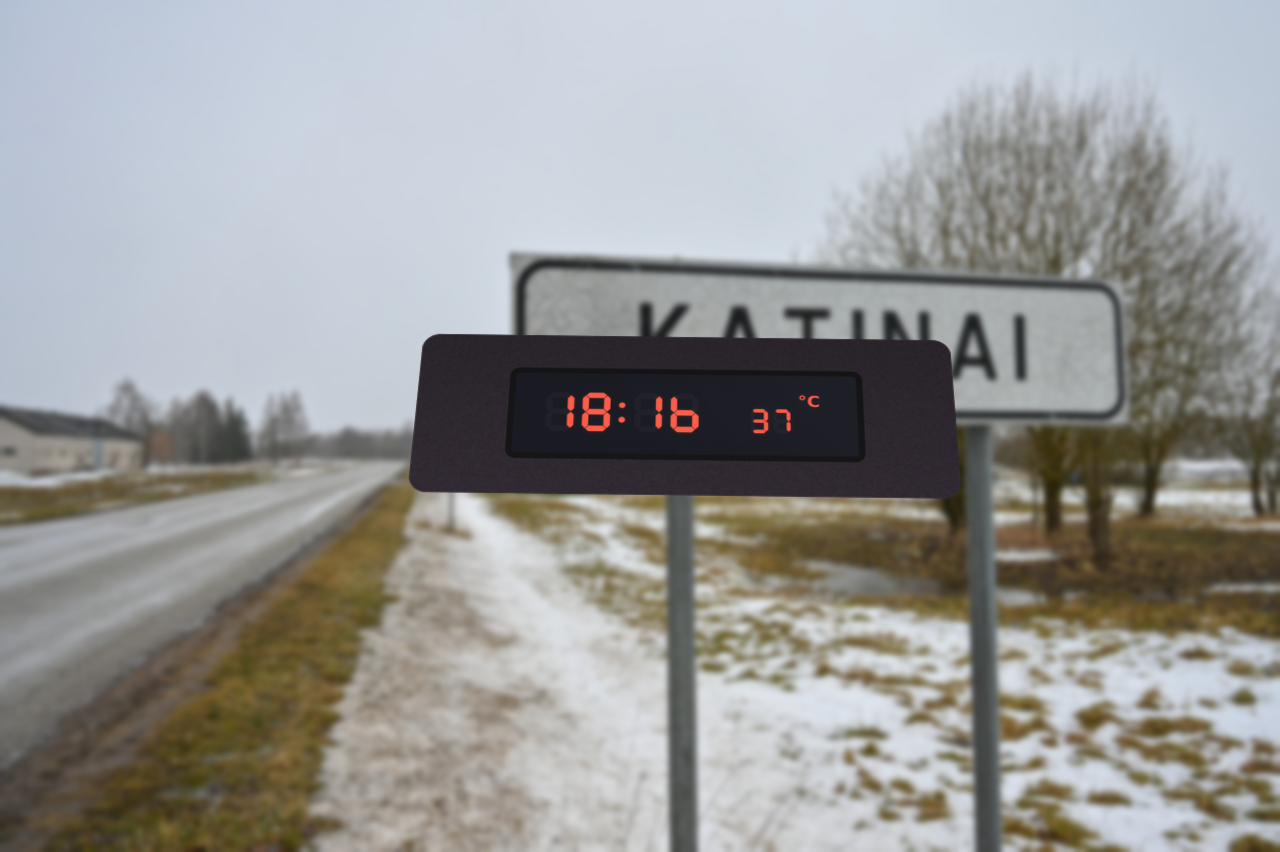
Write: 18:16
